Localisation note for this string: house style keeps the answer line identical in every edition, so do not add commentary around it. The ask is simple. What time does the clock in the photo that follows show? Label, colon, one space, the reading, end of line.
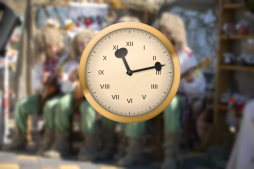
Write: 11:13
